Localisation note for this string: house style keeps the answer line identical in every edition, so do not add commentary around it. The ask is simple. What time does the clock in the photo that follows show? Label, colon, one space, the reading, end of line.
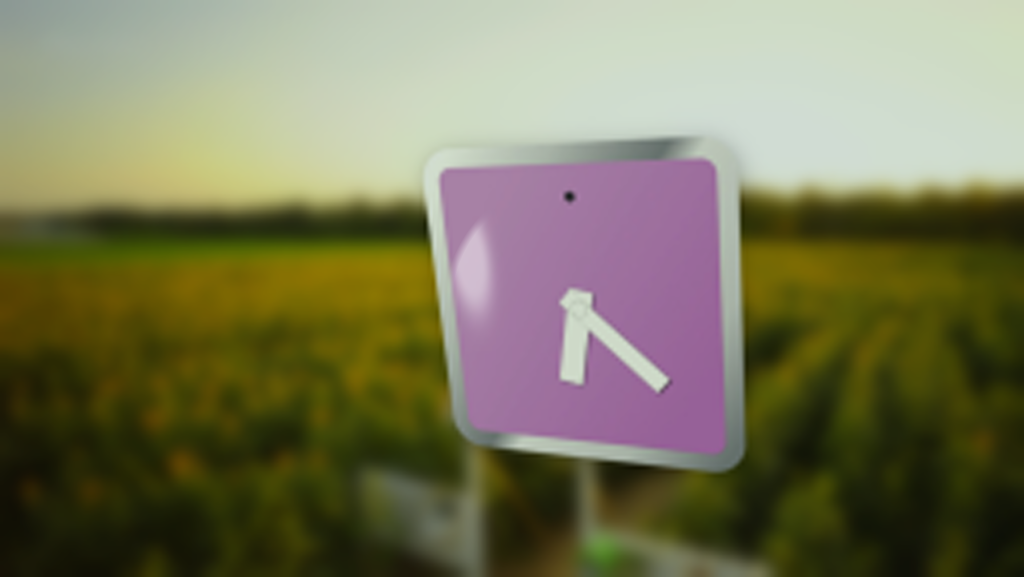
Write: 6:22
